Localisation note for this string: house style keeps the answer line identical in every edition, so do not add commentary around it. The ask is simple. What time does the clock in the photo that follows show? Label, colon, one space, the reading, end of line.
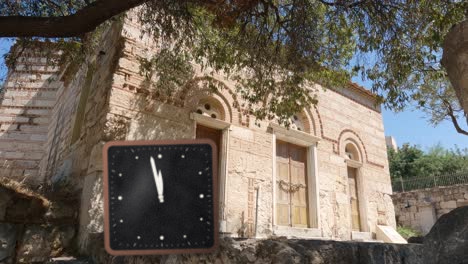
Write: 11:58
